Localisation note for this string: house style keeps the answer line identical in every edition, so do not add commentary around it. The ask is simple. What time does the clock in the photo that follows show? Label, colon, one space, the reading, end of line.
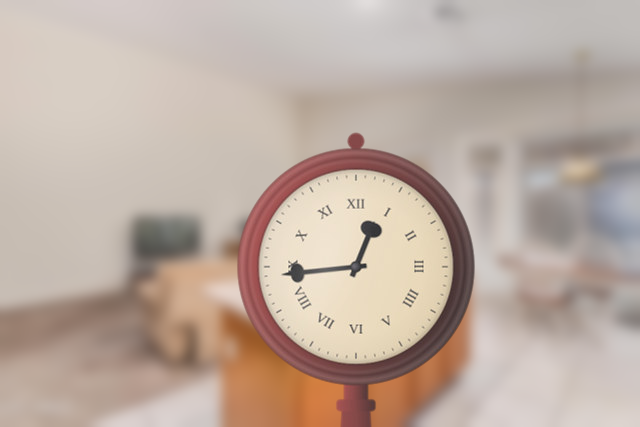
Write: 12:44
